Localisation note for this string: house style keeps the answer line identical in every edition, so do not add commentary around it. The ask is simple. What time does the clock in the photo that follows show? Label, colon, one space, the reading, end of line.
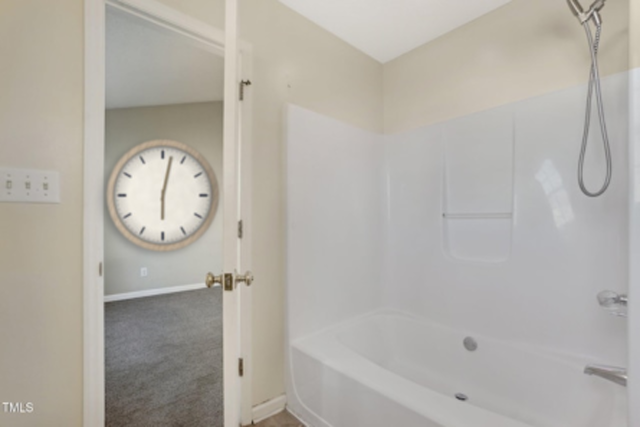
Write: 6:02
